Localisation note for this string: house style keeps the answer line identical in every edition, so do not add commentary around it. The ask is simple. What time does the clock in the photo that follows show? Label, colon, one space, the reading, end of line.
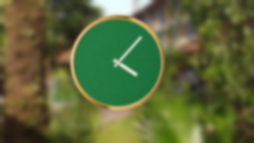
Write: 4:07
